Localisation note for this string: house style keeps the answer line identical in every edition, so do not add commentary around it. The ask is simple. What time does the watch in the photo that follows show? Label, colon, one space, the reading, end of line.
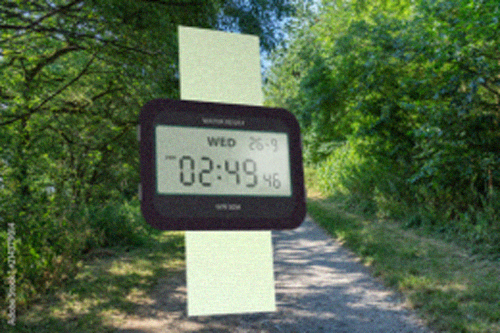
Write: 2:49:46
